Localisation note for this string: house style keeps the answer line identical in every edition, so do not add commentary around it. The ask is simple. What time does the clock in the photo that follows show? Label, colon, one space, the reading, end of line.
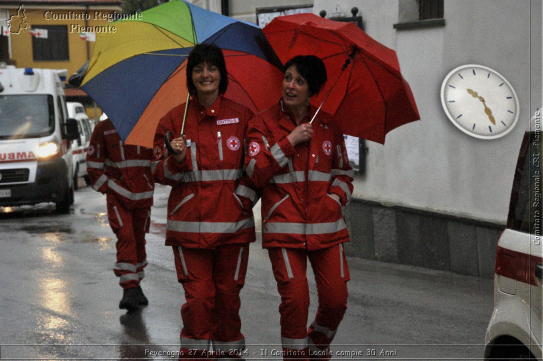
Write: 10:28
